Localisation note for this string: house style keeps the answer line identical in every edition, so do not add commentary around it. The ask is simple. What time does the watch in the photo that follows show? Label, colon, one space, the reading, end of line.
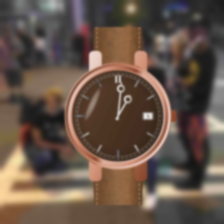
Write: 1:01
